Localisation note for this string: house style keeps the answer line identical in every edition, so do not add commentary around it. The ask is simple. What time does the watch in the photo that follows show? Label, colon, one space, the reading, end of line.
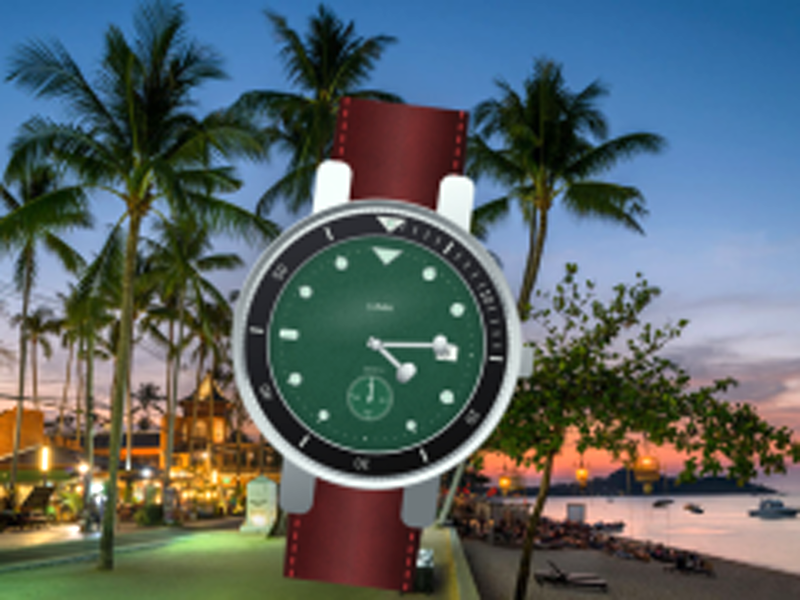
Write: 4:14
